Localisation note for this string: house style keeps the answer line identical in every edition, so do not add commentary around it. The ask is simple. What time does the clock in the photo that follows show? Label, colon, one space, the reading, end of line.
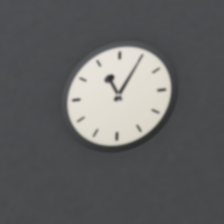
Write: 11:05
